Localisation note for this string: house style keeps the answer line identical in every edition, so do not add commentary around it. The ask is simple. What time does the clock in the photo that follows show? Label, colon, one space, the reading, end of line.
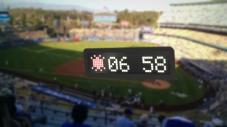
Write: 6:58
